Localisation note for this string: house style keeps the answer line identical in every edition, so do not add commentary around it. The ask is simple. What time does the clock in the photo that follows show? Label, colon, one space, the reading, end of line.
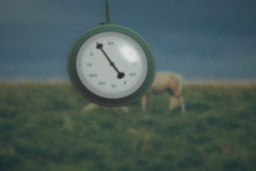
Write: 4:55
